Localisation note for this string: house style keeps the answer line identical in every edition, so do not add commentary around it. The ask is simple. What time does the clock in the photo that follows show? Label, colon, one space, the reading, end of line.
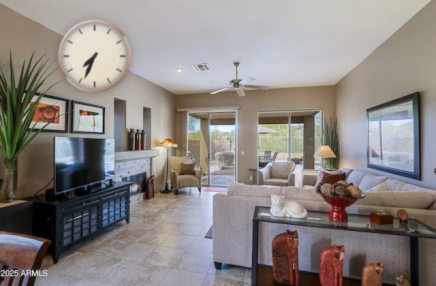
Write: 7:34
